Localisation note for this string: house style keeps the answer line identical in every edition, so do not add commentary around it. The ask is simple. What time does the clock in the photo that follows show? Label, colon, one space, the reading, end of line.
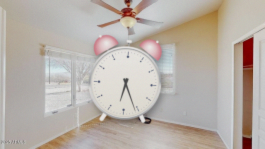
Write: 6:26
